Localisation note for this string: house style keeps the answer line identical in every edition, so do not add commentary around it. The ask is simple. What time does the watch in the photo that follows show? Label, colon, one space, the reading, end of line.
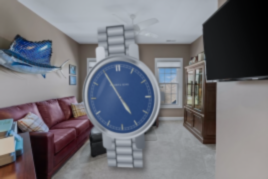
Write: 4:55
